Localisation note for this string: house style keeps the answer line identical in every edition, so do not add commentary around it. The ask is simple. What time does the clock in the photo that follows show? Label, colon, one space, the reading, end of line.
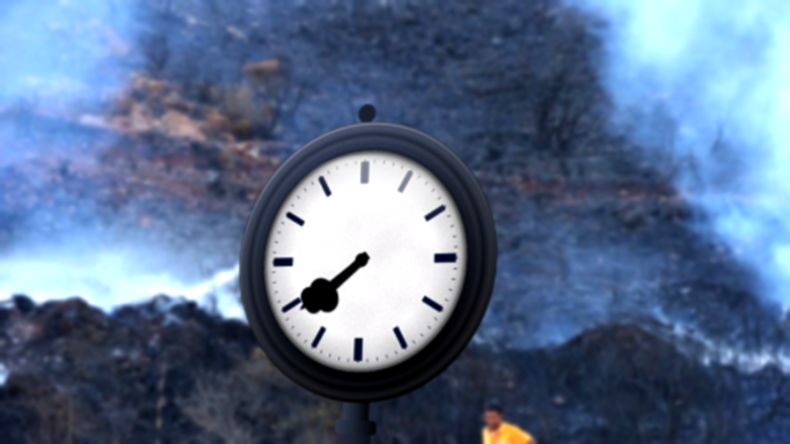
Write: 7:39
